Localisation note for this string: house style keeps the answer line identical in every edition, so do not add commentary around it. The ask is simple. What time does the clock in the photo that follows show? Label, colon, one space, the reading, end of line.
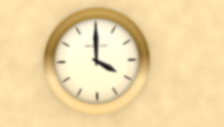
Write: 4:00
